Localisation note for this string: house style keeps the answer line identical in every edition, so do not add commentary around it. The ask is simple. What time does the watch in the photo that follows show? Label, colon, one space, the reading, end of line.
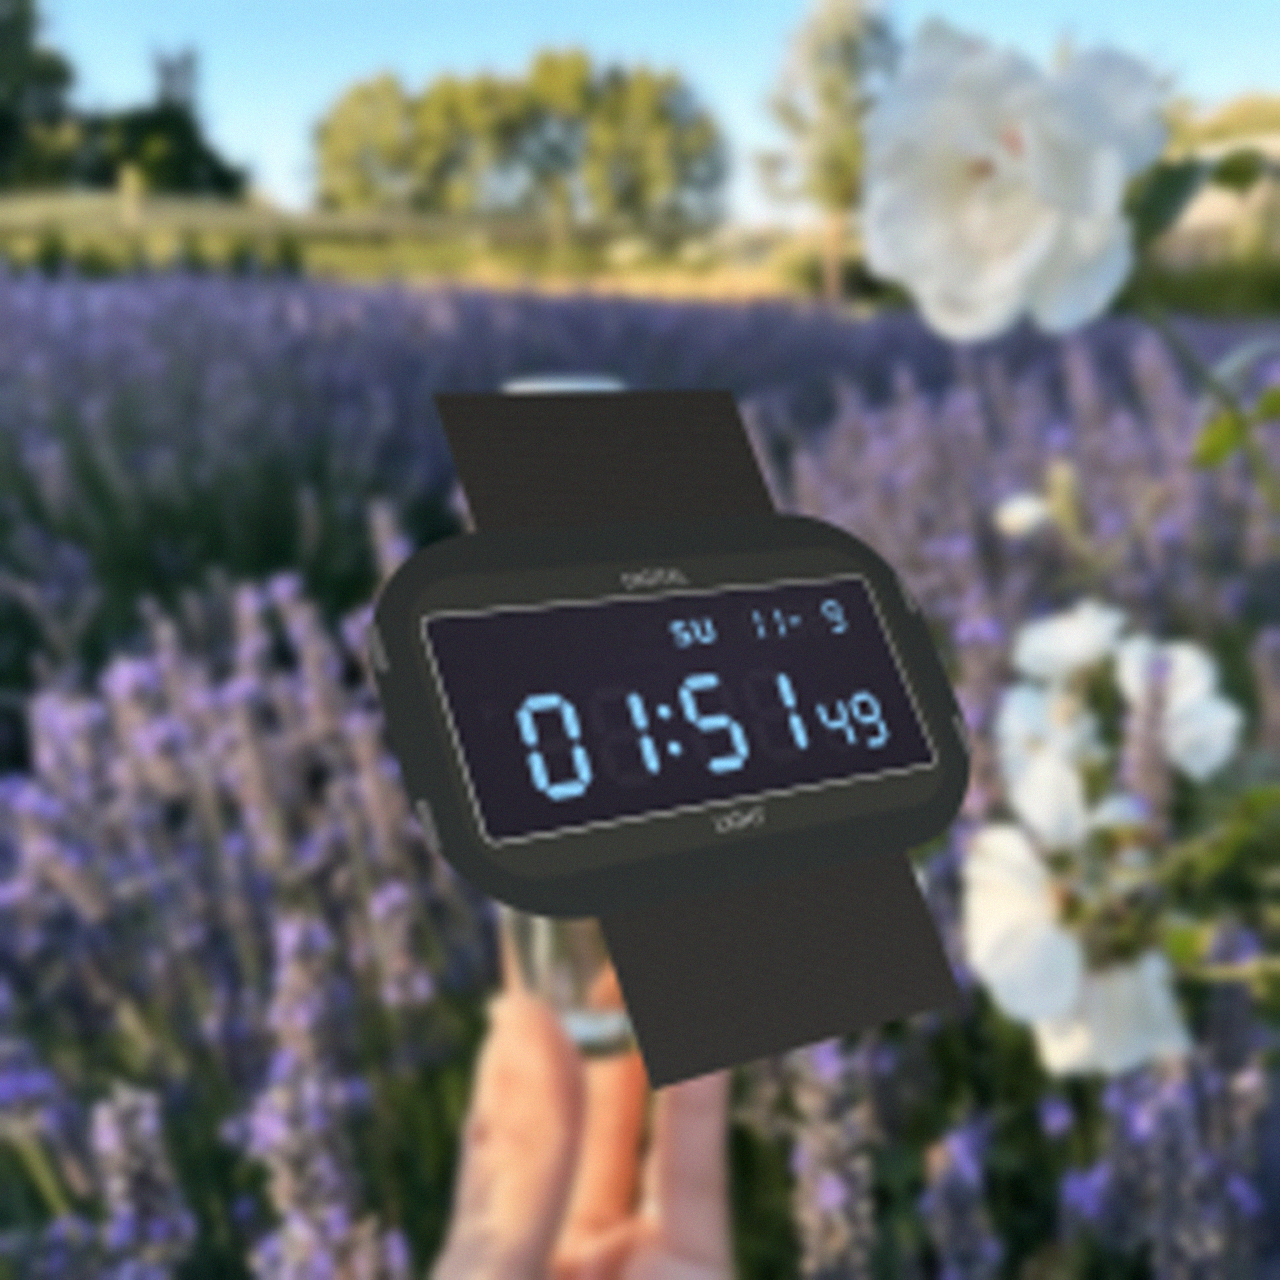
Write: 1:51:49
